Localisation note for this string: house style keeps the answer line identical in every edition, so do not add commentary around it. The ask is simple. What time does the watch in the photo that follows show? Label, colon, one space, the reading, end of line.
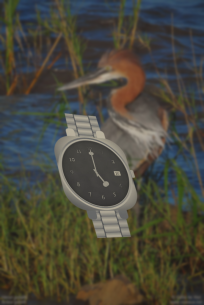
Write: 5:00
